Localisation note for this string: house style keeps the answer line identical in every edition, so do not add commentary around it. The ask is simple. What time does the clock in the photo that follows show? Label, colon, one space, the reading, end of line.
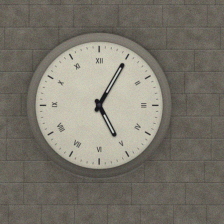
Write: 5:05
